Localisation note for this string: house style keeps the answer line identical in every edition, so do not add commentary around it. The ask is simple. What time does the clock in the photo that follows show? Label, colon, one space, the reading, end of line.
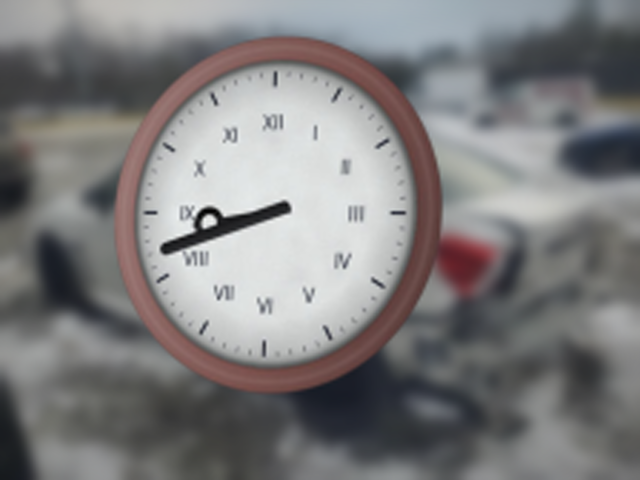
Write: 8:42
